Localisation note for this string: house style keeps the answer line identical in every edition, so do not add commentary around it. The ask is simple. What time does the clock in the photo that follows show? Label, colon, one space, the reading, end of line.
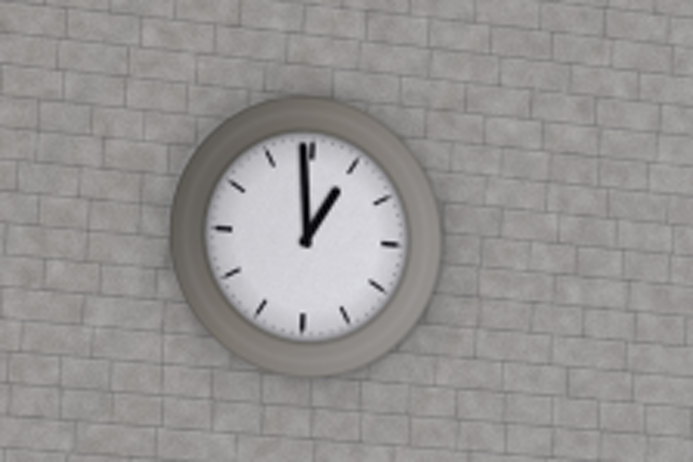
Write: 12:59
